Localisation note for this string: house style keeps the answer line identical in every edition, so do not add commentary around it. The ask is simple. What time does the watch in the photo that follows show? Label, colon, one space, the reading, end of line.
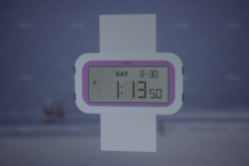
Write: 1:13
